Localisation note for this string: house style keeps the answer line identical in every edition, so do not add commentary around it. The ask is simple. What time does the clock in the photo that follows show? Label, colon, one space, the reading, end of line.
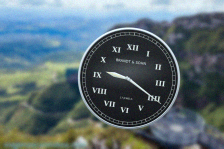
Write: 9:20
